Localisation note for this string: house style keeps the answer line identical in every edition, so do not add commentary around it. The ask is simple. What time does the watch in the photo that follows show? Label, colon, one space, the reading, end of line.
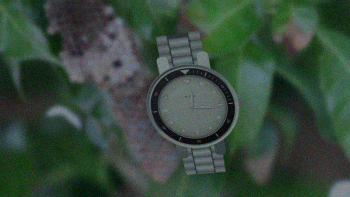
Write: 12:16
